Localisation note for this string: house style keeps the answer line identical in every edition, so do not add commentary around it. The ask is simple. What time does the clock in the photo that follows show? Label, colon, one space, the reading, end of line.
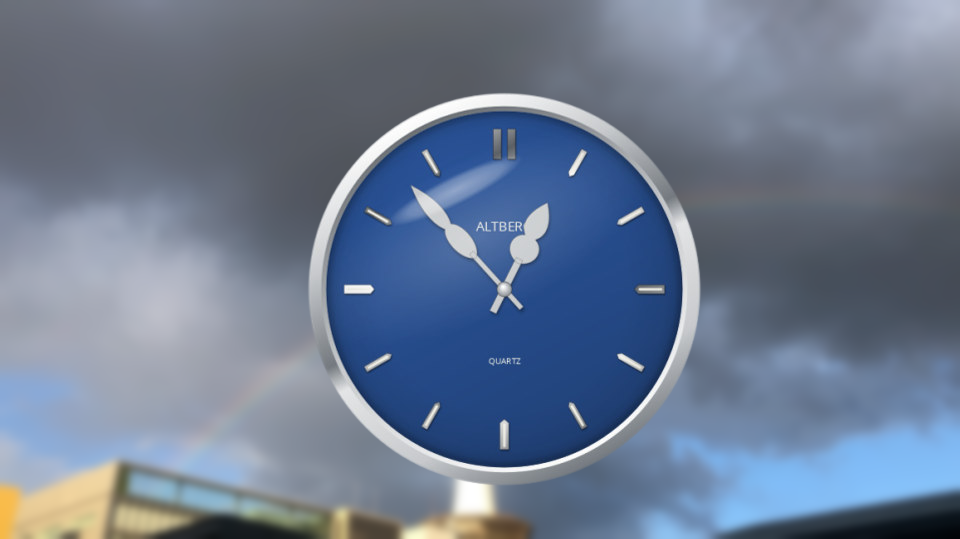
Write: 12:53
